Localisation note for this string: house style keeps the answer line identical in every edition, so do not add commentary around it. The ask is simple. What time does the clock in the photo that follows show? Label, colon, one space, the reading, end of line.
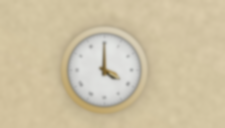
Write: 4:00
